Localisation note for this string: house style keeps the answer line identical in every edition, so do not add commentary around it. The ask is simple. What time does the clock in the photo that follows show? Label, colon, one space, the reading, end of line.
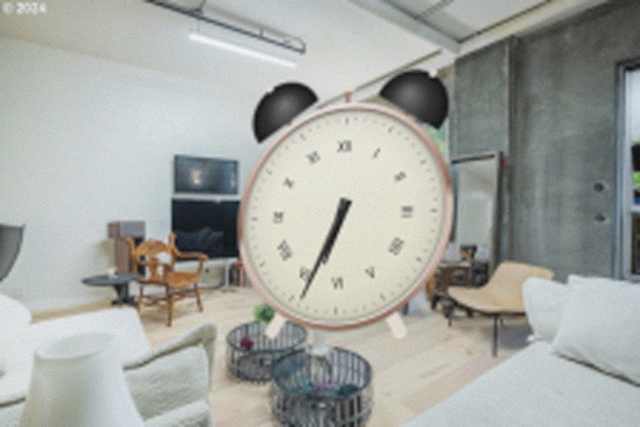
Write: 6:34
